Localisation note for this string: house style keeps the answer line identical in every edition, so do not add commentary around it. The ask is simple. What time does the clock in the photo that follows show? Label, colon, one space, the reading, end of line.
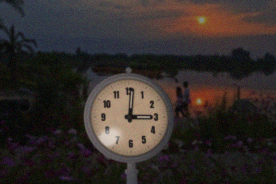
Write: 3:01
